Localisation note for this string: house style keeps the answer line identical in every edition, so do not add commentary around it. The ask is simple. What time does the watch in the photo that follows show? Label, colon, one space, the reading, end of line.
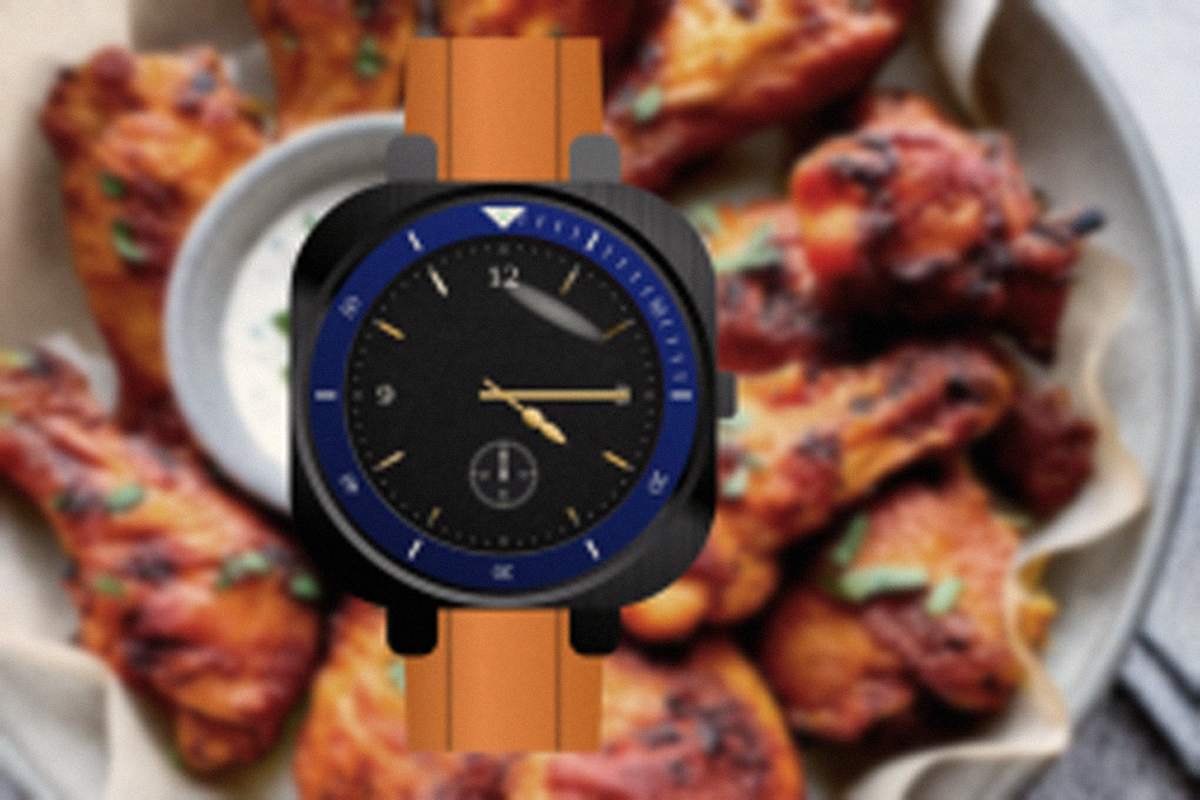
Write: 4:15
